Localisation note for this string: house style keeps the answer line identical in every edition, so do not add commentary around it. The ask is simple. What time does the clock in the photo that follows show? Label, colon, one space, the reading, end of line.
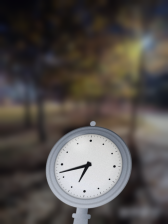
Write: 6:42
